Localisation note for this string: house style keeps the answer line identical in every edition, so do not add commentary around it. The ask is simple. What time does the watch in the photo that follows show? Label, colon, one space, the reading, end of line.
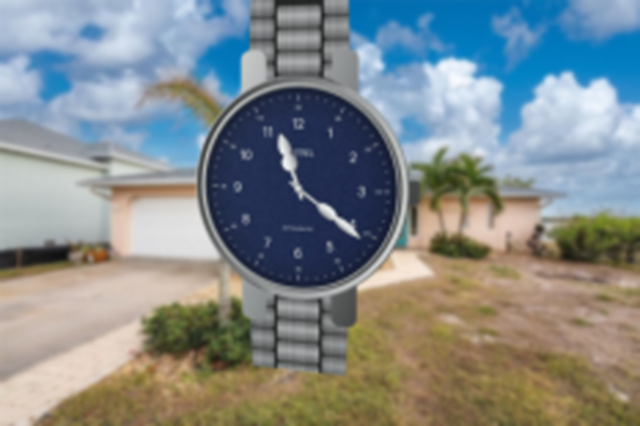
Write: 11:21
